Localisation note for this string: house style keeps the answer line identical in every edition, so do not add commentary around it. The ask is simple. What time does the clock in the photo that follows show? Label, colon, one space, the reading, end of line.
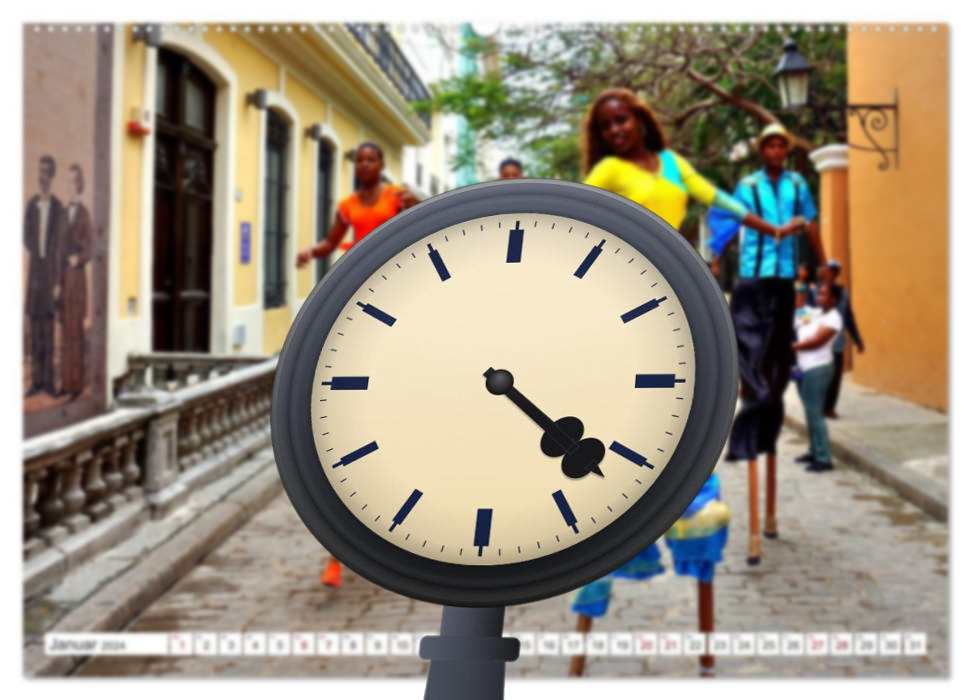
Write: 4:22
